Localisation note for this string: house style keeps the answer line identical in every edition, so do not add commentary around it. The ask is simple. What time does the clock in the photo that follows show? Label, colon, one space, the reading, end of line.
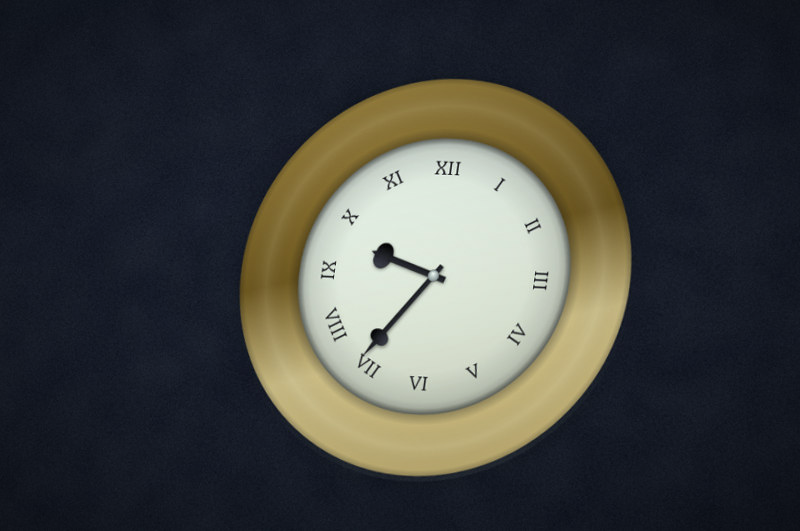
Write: 9:36
